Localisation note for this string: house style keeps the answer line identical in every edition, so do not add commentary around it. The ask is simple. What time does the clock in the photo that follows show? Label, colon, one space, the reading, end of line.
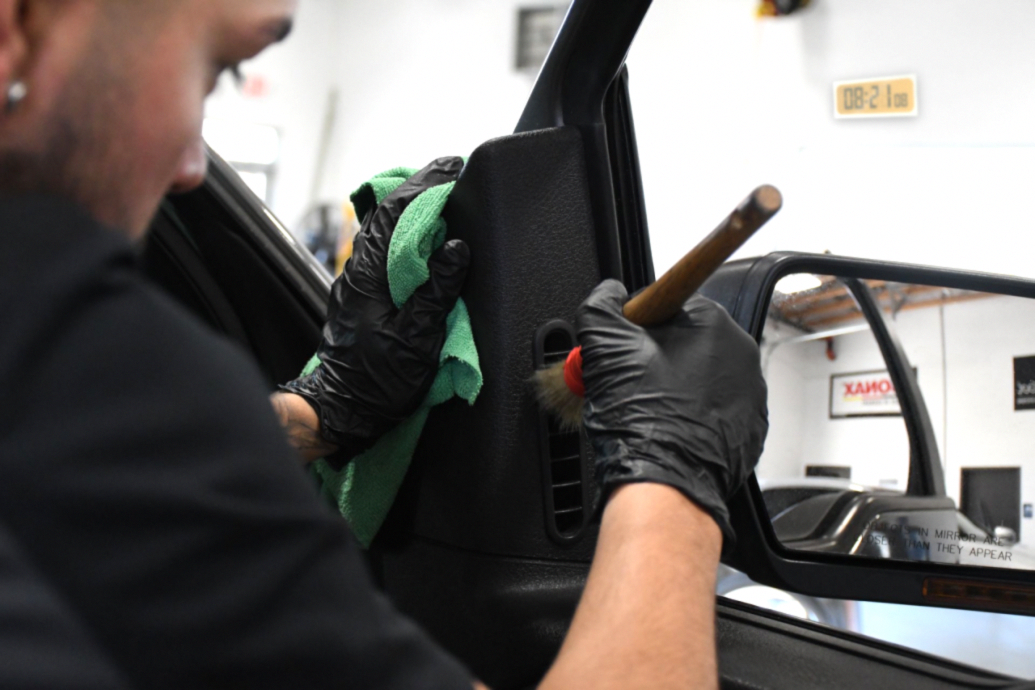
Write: 8:21
